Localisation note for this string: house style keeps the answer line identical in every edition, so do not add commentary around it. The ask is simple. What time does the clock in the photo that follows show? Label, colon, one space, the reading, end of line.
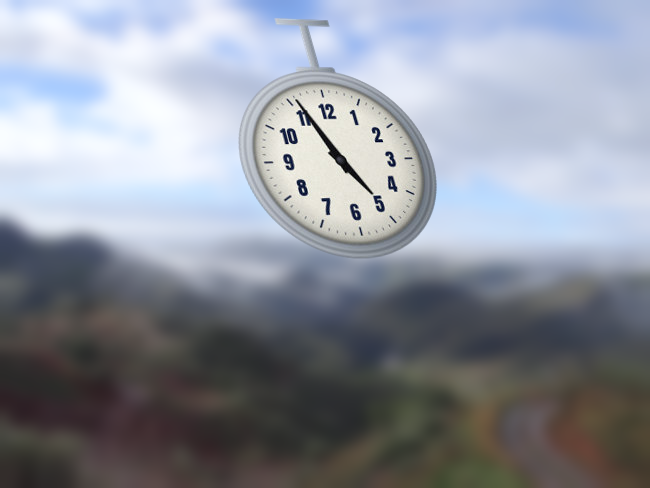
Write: 4:56
